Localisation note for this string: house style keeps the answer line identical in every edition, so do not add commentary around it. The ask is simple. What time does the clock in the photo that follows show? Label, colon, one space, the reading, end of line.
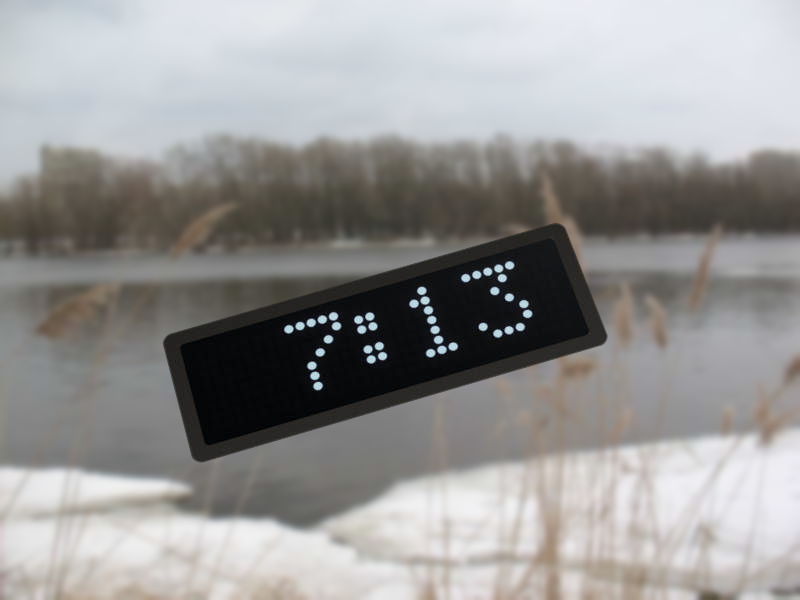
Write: 7:13
